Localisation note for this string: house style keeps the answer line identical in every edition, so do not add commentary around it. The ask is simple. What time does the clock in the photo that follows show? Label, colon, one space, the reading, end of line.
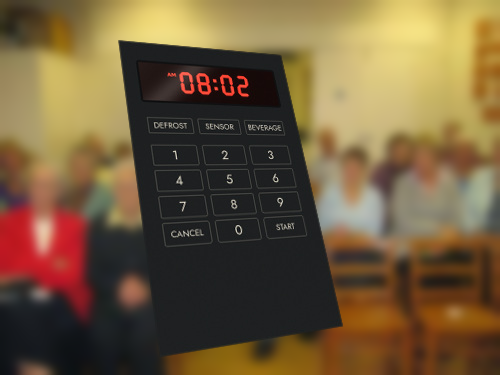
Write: 8:02
